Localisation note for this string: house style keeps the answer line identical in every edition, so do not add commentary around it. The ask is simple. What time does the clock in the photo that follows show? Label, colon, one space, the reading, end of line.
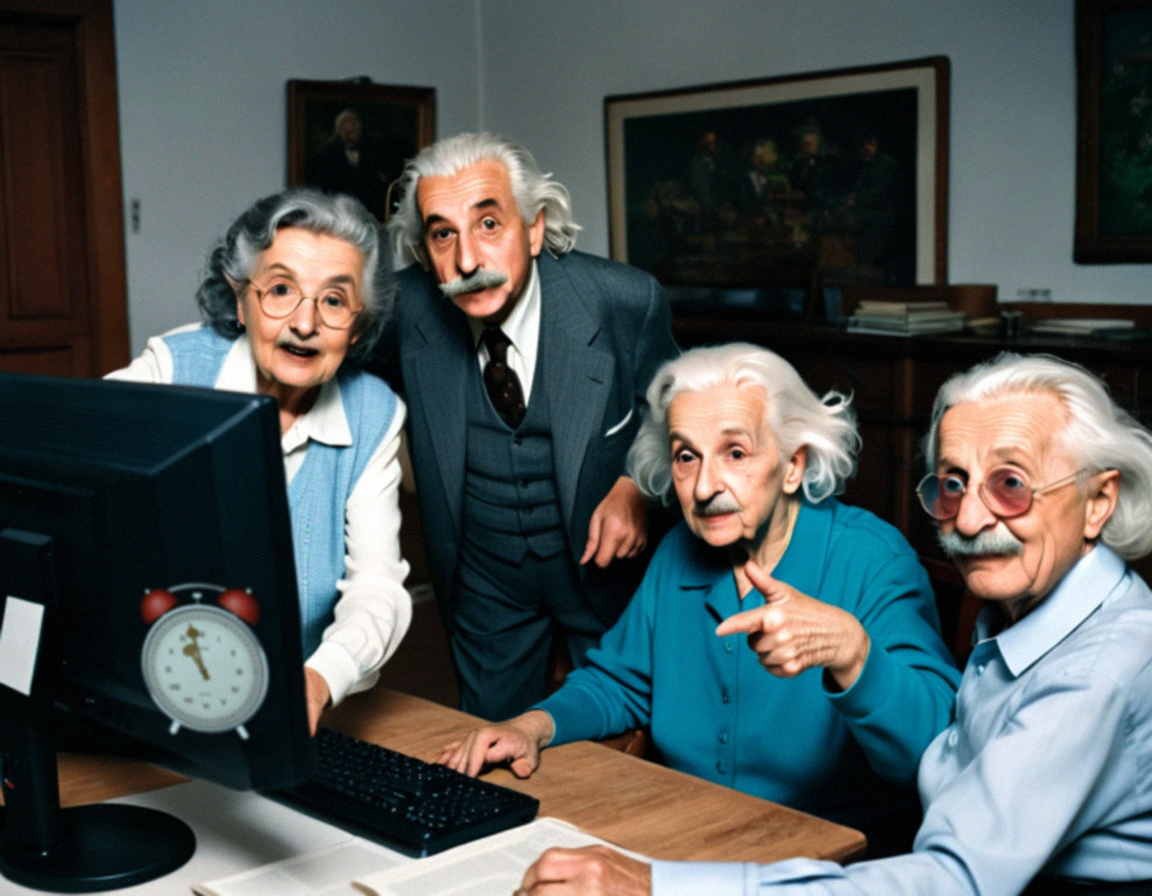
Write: 10:58
